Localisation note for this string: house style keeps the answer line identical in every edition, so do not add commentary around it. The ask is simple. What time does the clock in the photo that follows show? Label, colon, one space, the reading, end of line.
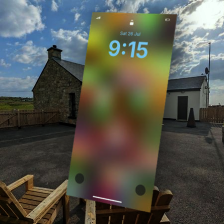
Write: 9:15
